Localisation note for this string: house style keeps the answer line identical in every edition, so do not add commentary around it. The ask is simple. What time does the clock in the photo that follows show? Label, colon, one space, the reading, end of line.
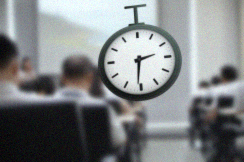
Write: 2:31
